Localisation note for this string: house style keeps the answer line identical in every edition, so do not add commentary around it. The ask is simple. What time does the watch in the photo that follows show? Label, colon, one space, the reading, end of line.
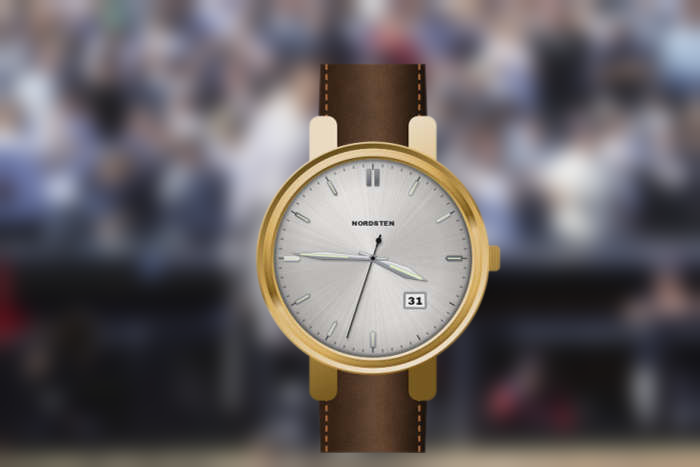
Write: 3:45:33
